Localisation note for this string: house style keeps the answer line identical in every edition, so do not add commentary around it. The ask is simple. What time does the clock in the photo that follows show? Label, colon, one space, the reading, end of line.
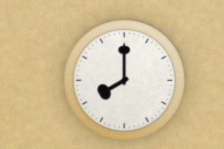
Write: 8:00
